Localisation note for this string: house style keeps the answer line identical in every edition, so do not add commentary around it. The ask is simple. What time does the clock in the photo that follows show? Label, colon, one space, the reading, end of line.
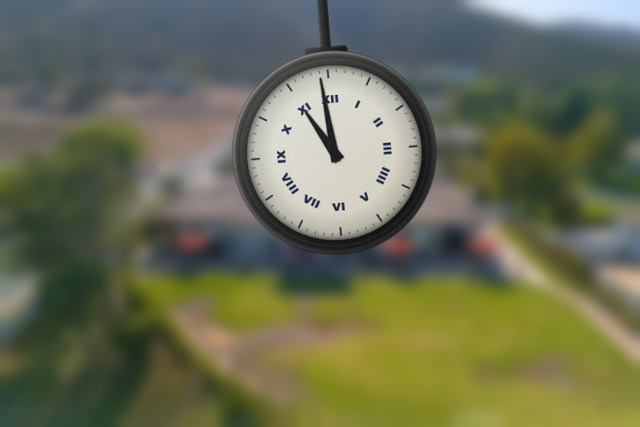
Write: 10:59
